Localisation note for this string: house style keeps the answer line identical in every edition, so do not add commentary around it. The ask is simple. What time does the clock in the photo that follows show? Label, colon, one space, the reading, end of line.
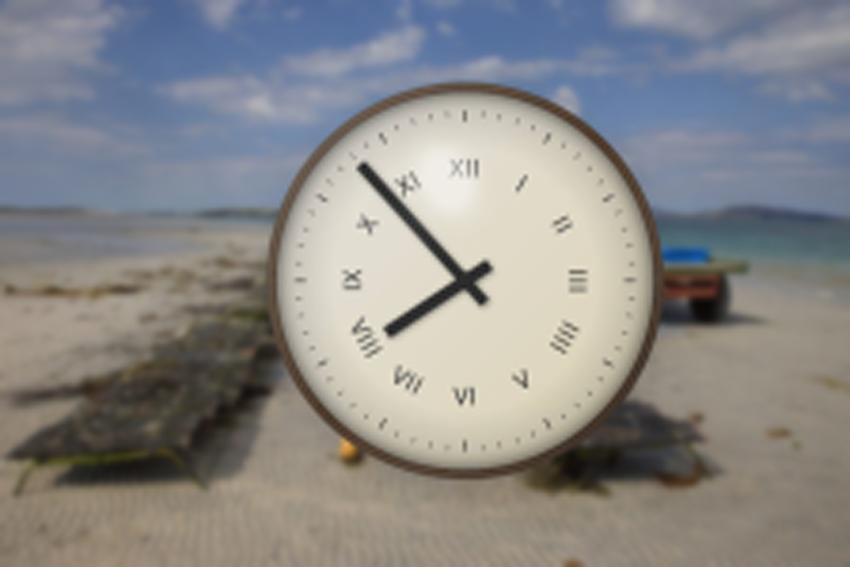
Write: 7:53
